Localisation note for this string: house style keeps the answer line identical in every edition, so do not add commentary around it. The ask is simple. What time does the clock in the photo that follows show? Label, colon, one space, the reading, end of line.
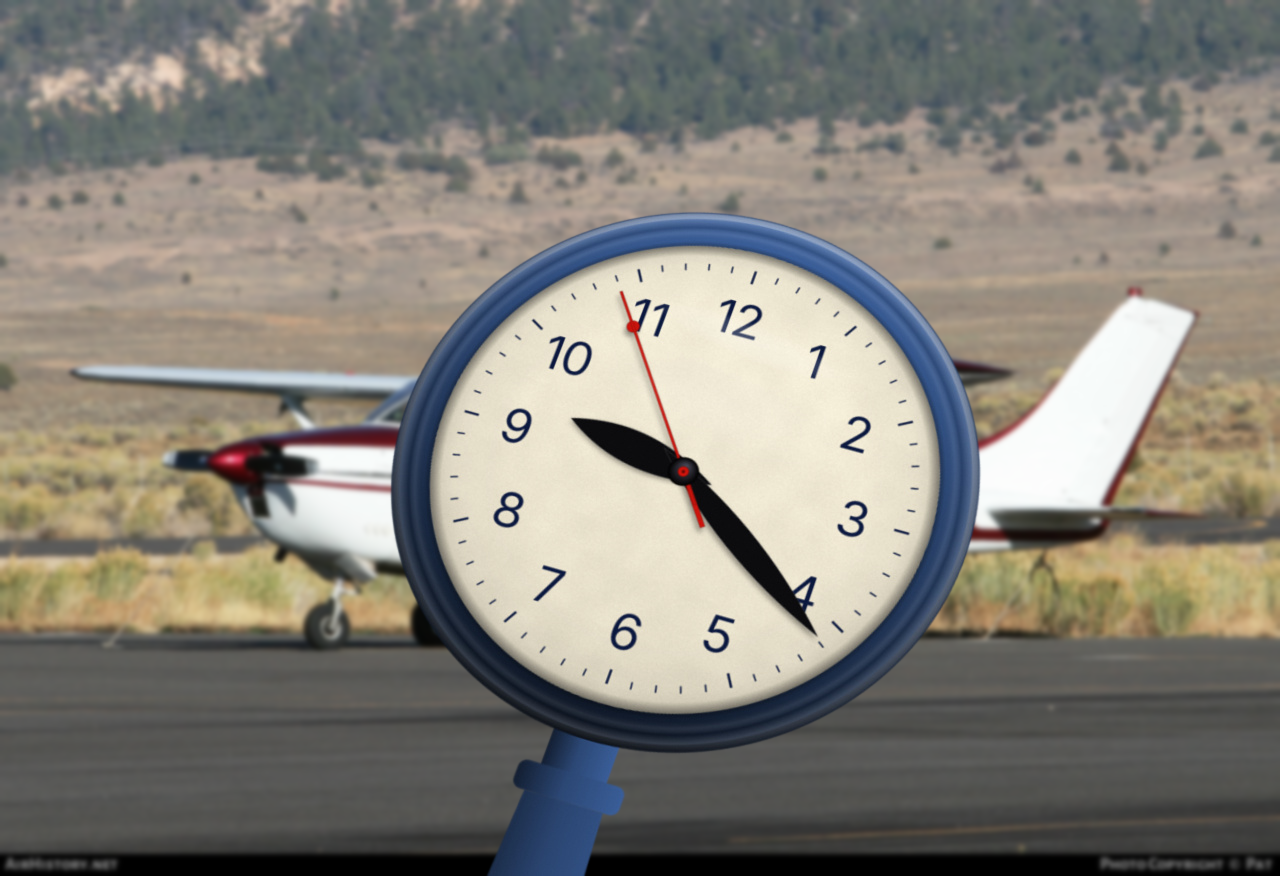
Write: 9:20:54
